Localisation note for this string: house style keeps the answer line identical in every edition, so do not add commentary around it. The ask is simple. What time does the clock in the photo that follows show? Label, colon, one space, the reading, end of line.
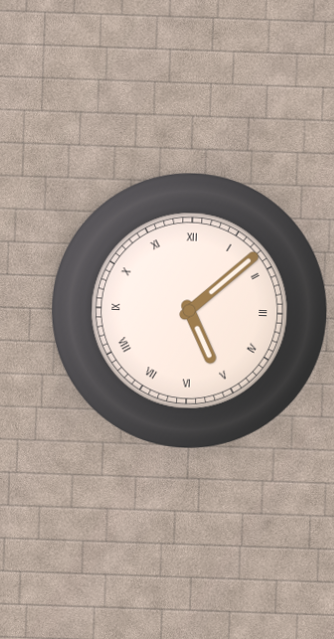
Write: 5:08
